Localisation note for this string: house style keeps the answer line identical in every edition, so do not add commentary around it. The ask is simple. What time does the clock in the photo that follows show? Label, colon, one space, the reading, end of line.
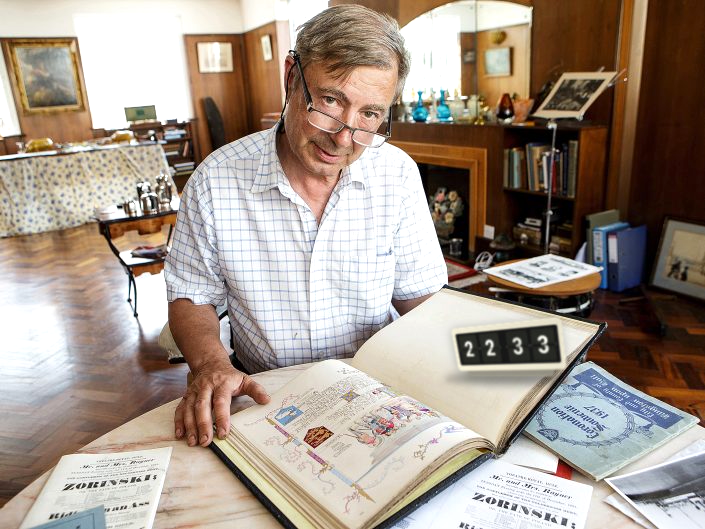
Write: 22:33
